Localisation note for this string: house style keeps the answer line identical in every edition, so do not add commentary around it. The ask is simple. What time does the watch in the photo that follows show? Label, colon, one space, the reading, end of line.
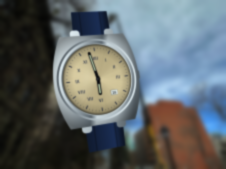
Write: 5:58
